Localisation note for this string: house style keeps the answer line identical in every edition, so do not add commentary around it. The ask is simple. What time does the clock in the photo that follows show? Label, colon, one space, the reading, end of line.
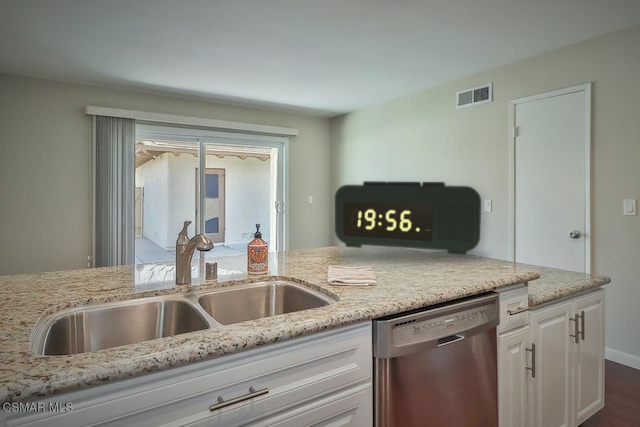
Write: 19:56
